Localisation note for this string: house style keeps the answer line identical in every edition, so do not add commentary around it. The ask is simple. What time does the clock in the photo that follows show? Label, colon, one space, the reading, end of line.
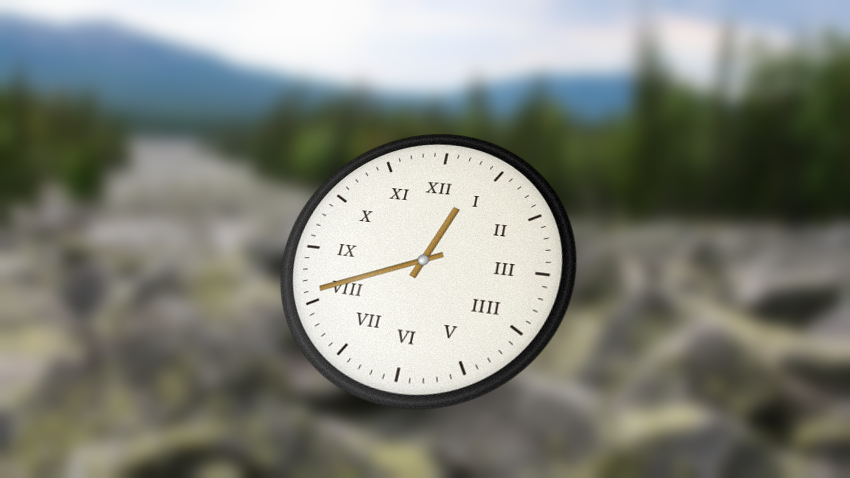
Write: 12:41
